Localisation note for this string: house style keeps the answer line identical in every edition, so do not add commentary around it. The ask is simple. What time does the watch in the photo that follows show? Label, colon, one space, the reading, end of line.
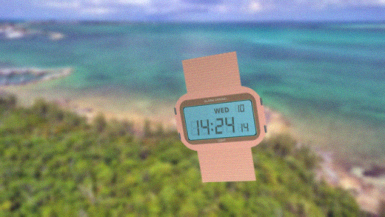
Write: 14:24:14
